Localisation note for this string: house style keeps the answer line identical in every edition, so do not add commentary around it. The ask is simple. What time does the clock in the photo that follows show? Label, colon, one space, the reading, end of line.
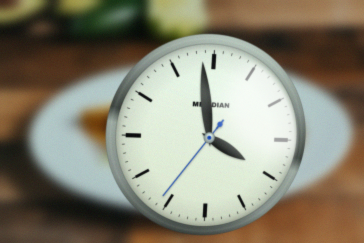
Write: 3:58:36
